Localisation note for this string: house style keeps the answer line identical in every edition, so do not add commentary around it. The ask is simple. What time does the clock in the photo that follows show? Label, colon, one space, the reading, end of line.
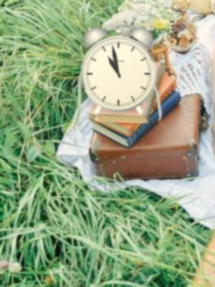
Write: 10:58
